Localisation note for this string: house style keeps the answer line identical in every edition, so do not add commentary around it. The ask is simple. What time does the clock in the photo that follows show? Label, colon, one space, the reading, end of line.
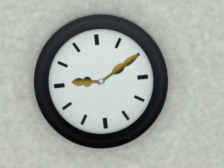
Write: 9:10
